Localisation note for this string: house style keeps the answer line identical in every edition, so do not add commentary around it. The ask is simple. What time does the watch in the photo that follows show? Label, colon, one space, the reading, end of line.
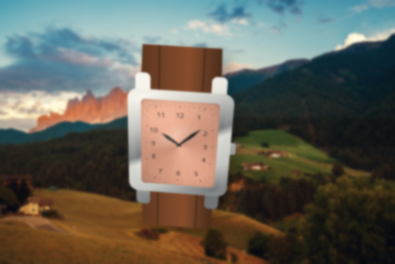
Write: 10:08
